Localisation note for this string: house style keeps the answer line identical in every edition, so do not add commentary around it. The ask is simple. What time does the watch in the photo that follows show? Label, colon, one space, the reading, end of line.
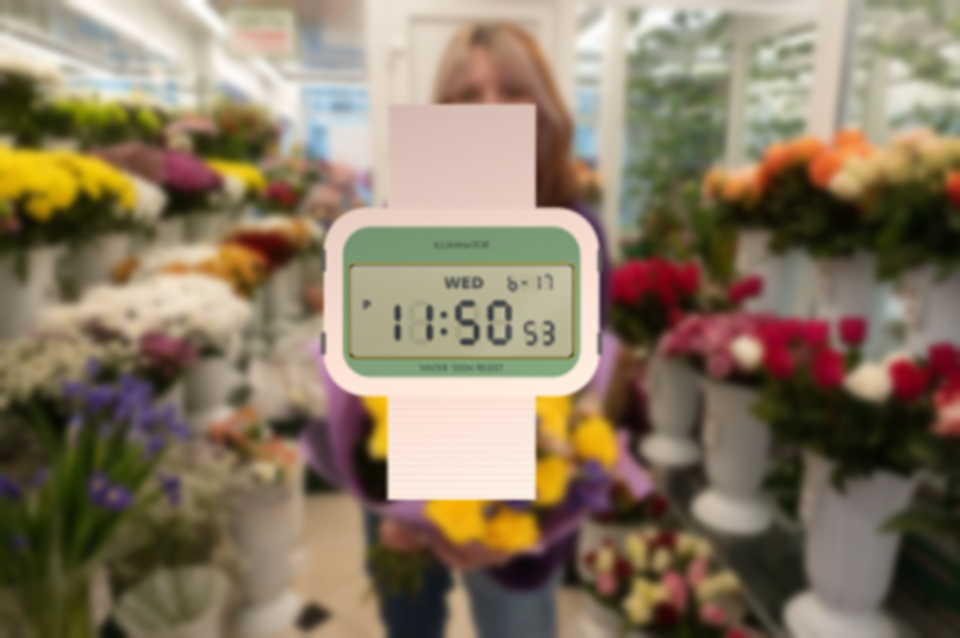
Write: 11:50:53
